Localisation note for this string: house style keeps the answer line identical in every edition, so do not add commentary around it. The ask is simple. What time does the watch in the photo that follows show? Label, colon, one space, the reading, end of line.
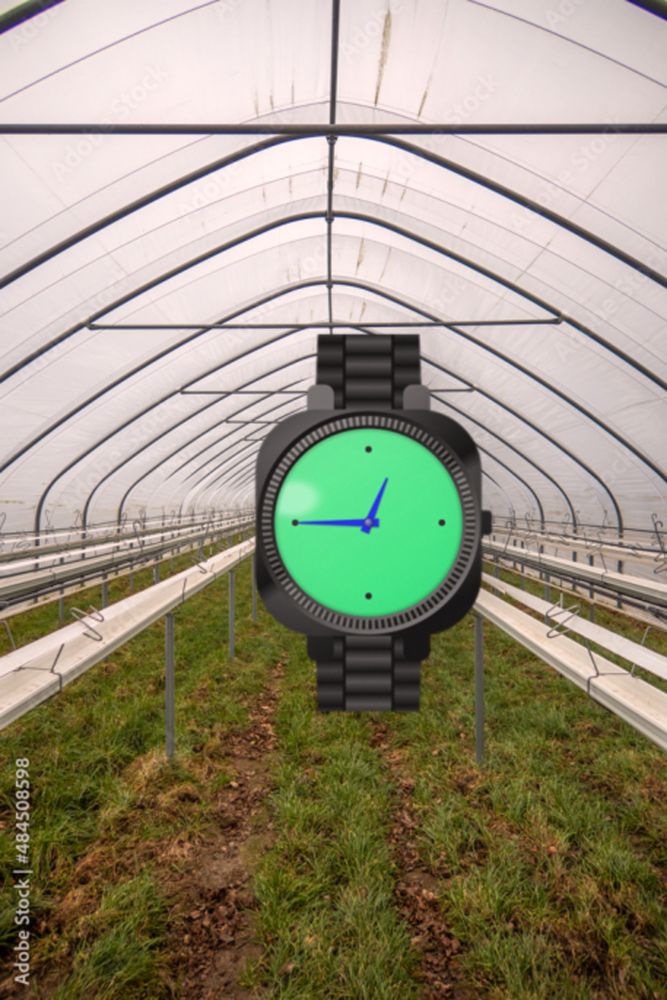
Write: 12:45
